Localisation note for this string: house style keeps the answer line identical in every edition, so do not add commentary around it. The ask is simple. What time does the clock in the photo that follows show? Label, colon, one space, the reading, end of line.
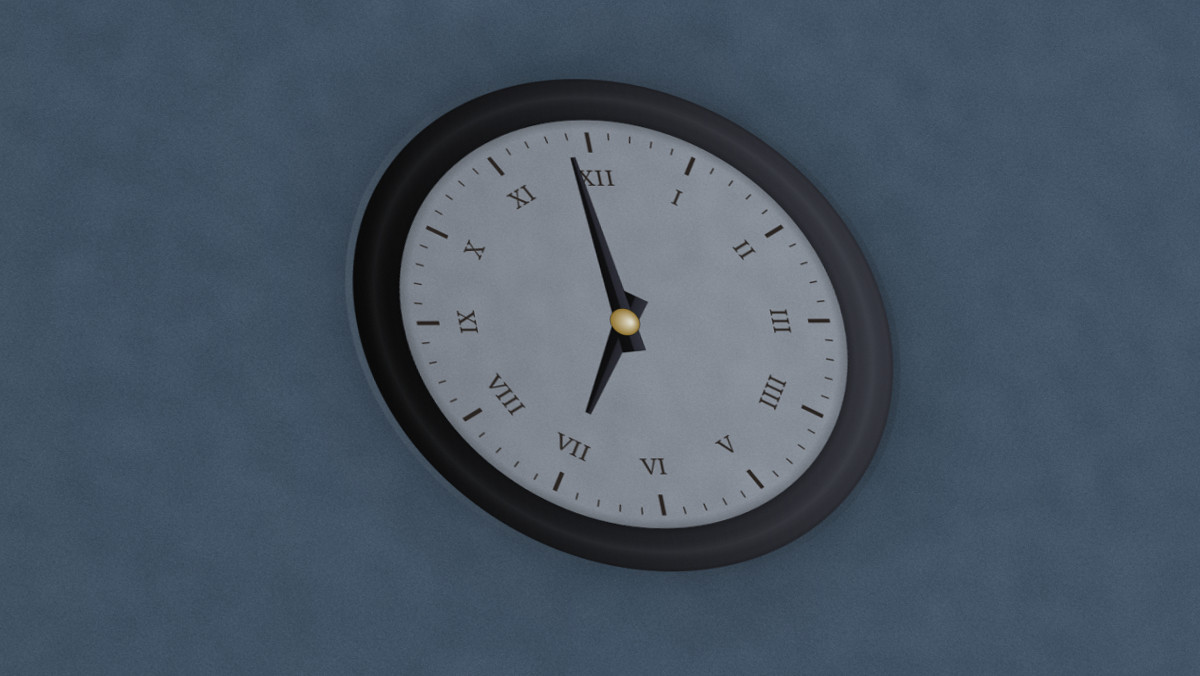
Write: 6:59
